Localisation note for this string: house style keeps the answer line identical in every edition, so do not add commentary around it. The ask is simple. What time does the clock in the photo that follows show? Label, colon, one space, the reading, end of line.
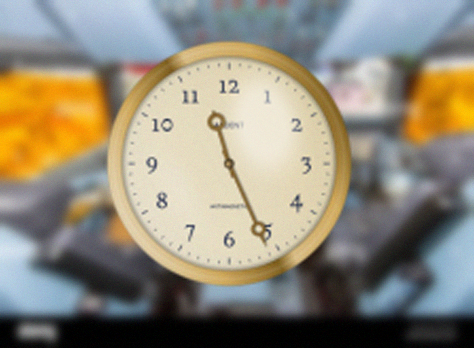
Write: 11:26
